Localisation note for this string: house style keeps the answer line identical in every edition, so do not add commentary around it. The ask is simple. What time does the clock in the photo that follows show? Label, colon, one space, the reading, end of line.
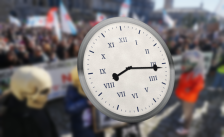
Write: 8:16
